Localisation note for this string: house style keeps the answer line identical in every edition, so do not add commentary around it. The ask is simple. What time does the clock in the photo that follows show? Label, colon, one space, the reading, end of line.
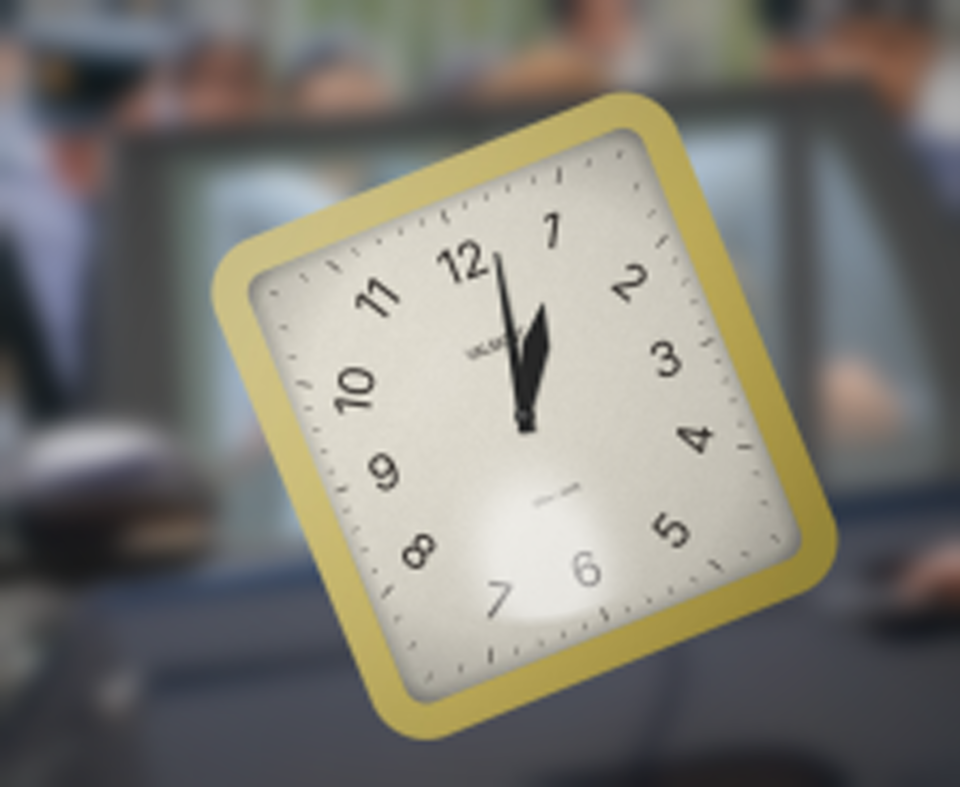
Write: 1:02
